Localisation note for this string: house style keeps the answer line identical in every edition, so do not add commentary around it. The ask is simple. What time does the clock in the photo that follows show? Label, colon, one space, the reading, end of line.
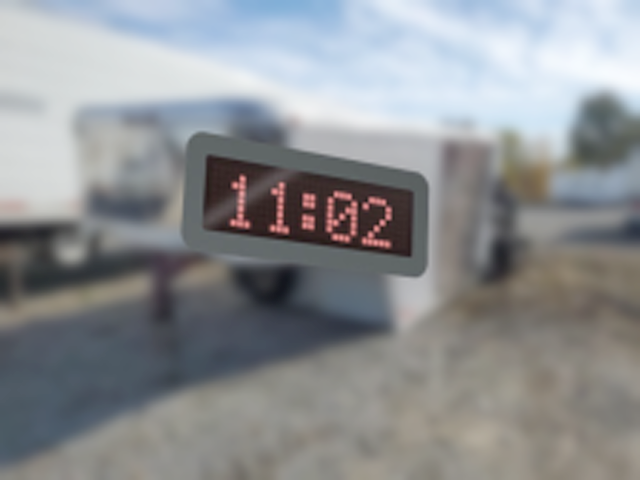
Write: 11:02
